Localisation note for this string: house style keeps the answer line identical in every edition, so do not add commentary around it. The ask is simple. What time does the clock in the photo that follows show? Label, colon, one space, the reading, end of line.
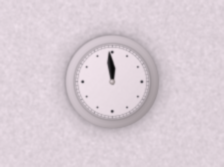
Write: 11:59
